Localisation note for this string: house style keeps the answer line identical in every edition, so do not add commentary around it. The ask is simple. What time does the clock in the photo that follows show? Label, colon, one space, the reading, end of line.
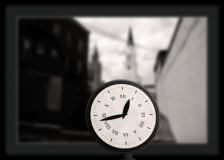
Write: 12:43
